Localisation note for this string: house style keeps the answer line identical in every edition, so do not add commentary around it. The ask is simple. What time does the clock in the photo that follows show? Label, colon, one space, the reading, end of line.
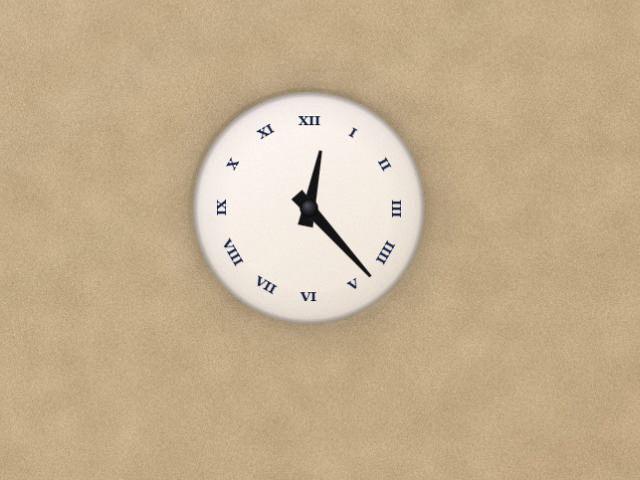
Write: 12:23
